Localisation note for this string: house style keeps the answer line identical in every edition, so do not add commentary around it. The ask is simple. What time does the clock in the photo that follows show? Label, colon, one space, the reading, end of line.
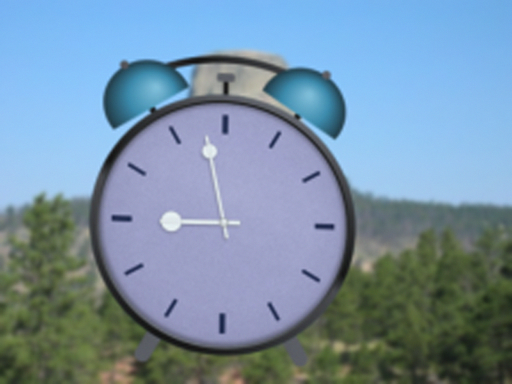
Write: 8:58
